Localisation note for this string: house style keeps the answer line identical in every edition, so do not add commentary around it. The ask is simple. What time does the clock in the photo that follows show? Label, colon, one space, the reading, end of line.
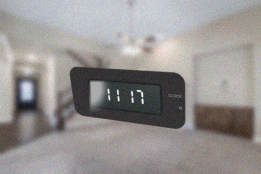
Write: 11:17
